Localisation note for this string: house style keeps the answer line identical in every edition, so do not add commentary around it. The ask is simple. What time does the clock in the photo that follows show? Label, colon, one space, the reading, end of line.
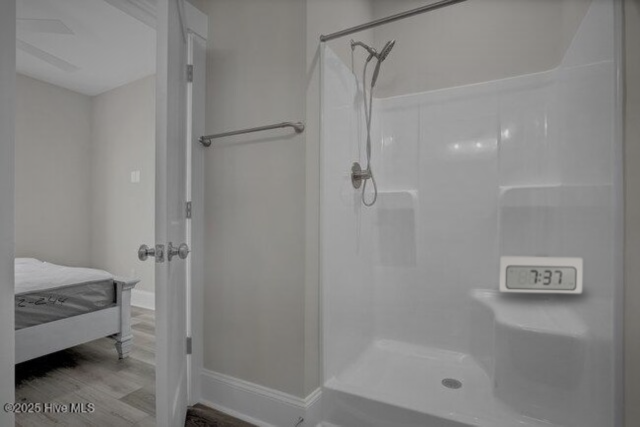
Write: 7:37
